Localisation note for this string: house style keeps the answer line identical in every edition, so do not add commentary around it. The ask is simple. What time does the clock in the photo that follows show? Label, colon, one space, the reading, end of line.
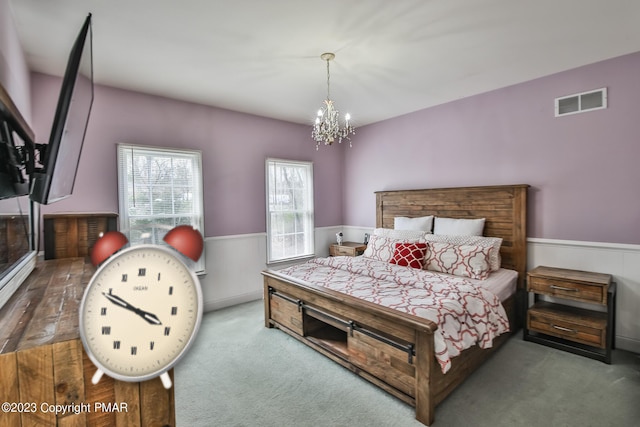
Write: 3:49
